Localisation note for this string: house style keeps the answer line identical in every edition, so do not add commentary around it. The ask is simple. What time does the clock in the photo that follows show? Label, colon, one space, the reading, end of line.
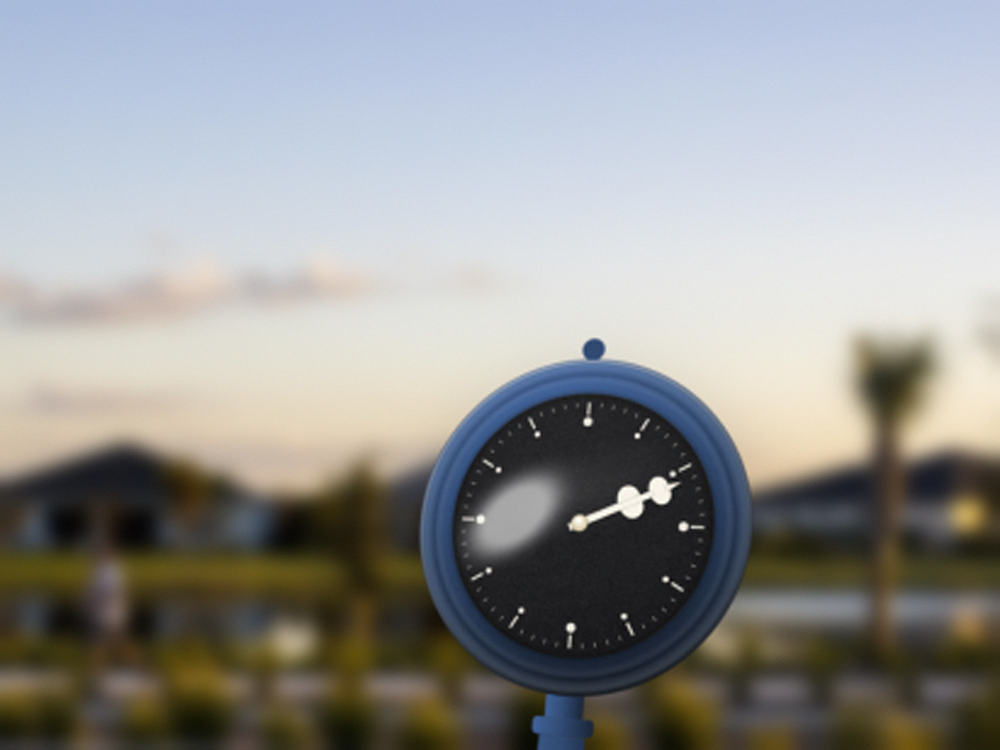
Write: 2:11
